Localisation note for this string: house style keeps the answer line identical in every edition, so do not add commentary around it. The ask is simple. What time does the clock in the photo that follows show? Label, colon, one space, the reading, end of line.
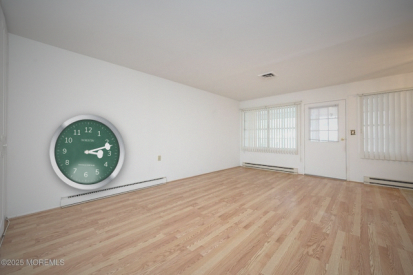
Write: 3:12
